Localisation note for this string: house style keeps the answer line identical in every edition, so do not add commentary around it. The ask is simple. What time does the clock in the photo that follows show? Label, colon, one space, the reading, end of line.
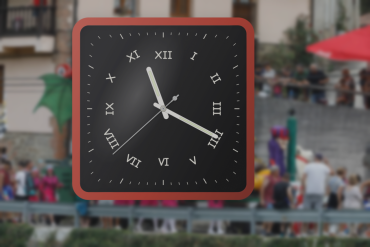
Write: 11:19:38
